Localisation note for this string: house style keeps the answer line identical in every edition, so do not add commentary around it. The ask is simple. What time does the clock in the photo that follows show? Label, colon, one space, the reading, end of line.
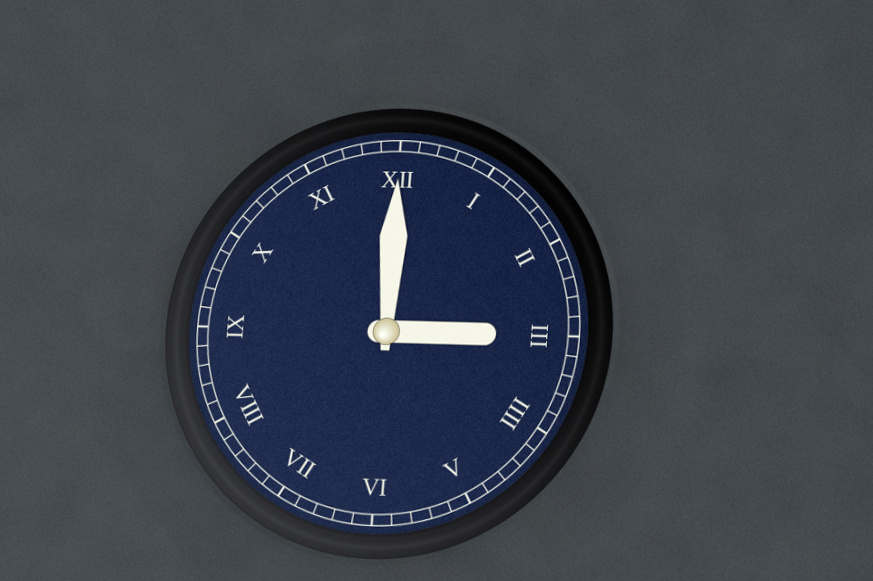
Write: 3:00
